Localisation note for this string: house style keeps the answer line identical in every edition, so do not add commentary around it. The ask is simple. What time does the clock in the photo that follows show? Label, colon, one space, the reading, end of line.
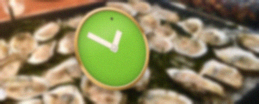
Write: 12:49
